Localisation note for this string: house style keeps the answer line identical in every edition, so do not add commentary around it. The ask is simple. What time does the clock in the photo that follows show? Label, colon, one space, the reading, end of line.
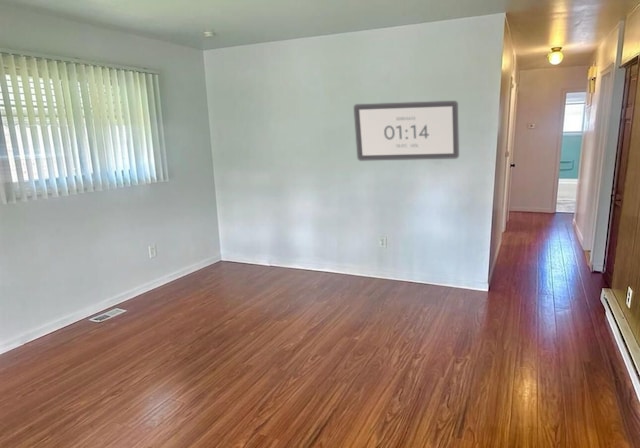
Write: 1:14
